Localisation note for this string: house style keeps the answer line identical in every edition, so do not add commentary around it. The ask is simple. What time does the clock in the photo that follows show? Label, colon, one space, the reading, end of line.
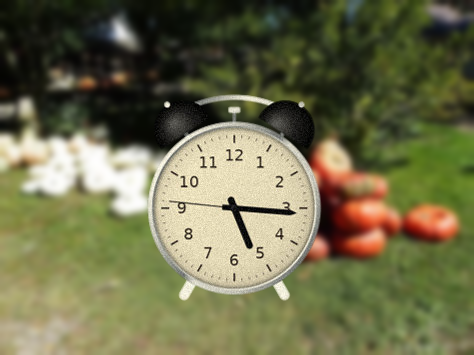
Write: 5:15:46
